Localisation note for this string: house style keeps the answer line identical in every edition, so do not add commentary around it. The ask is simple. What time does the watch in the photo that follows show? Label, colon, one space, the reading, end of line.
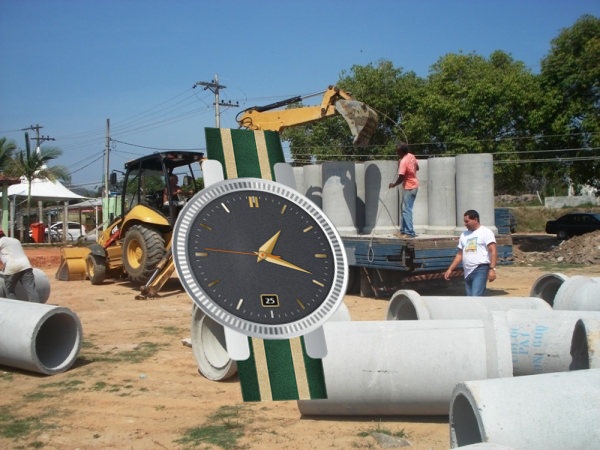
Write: 1:18:46
